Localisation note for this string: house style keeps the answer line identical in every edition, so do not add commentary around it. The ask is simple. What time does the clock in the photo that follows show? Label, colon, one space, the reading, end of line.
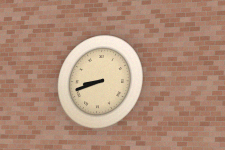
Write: 8:42
